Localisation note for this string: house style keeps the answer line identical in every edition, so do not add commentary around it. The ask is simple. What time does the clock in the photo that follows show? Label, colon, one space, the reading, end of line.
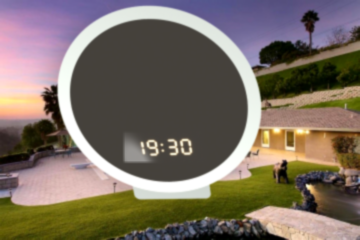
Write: 19:30
